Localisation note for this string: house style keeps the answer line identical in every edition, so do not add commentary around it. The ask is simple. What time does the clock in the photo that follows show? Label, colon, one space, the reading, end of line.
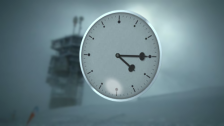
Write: 4:15
